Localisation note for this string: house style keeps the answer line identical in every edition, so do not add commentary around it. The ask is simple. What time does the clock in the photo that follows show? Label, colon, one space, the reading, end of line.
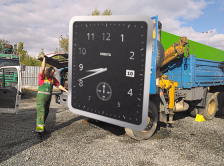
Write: 8:41
